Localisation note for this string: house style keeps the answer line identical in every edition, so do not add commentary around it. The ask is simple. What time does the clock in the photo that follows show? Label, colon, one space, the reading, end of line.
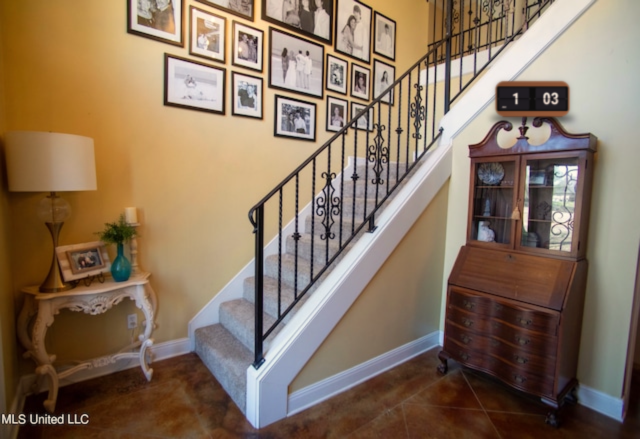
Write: 1:03
